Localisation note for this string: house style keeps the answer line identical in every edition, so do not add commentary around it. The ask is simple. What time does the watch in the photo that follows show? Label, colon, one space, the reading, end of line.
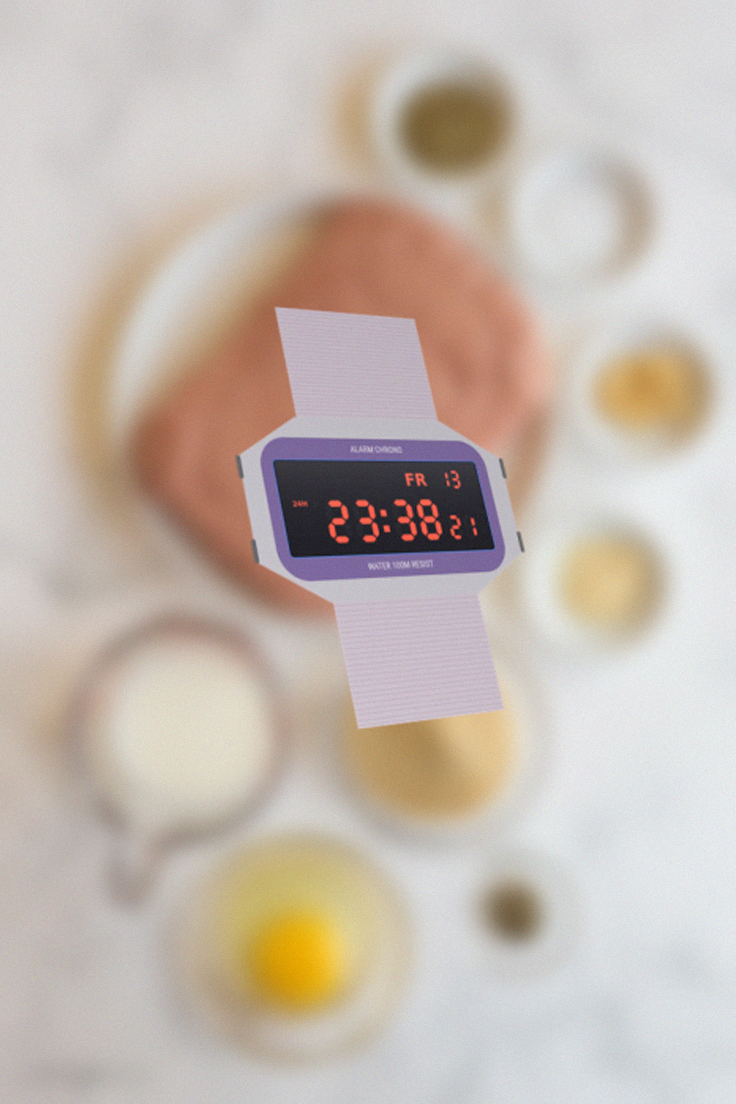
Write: 23:38:21
